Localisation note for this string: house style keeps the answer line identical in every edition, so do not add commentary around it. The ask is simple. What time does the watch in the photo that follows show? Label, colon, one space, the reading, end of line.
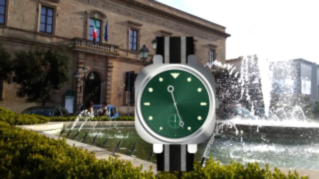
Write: 11:27
